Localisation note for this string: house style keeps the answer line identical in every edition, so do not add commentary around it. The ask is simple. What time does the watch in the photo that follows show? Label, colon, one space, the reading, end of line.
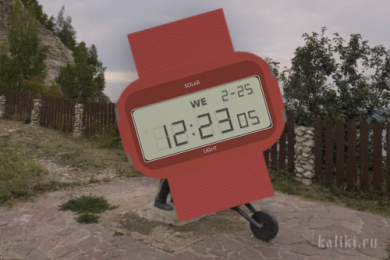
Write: 12:23:05
